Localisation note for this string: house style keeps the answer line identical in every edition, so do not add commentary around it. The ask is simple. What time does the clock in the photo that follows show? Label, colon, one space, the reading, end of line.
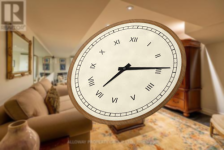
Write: 7:14
